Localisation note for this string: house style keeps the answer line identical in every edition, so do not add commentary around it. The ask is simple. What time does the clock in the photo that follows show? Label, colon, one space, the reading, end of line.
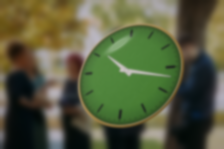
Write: 10:17
